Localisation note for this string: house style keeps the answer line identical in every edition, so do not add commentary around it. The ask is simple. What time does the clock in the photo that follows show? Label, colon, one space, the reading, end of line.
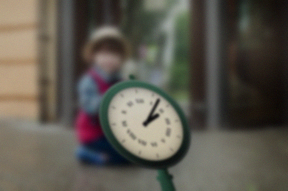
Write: 2:07
